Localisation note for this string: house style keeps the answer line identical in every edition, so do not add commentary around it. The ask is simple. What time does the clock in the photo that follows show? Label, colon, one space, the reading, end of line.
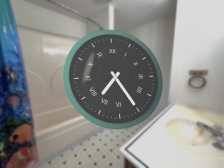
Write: 7:25
